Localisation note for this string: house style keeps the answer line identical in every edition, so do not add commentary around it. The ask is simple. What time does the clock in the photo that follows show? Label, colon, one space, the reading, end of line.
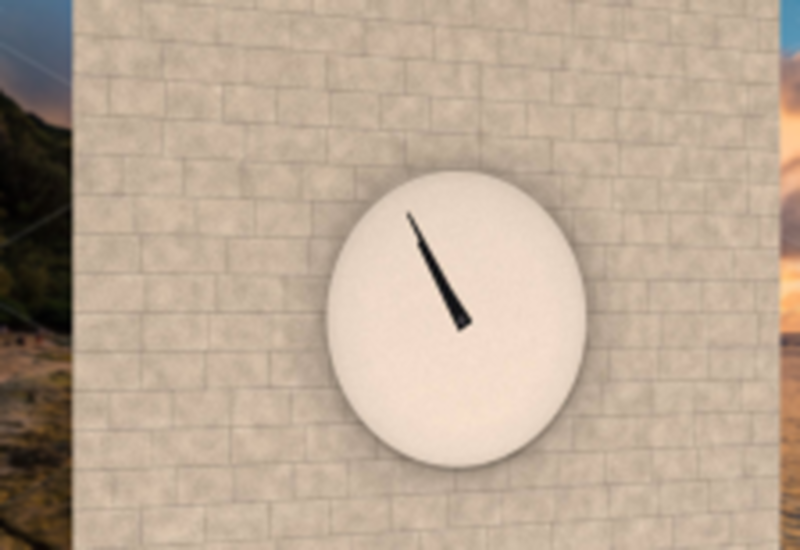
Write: 10:55
